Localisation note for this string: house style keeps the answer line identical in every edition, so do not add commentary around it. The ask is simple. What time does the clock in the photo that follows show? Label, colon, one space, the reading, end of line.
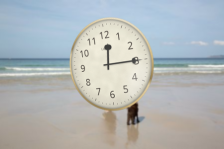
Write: 12:15
